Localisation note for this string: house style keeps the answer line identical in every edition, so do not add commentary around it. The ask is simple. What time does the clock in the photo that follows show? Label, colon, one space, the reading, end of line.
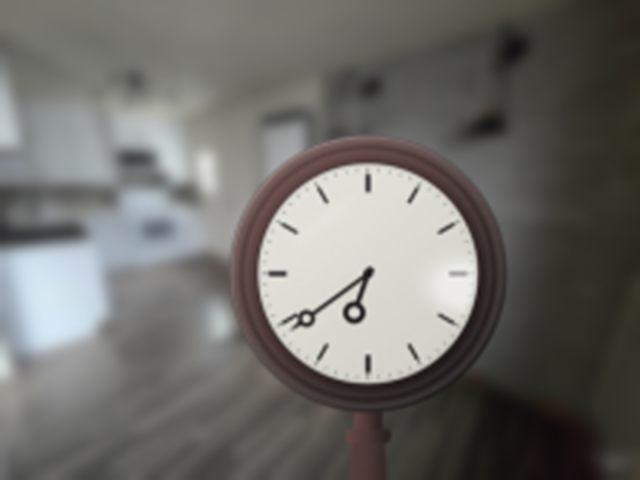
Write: 6:39
